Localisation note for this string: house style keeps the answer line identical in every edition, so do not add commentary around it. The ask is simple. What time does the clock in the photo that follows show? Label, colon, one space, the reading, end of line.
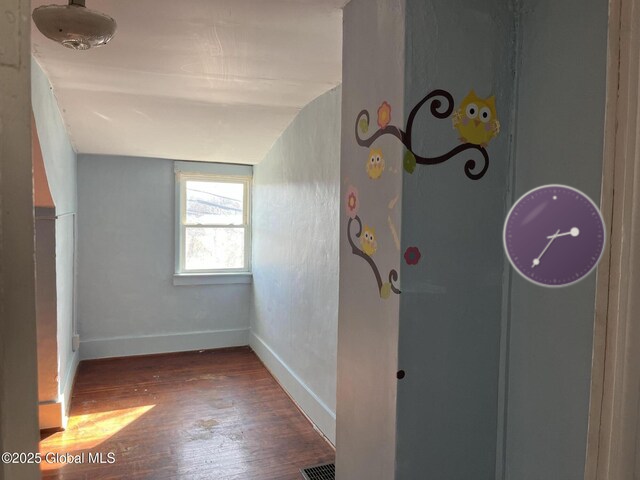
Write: 2:36
